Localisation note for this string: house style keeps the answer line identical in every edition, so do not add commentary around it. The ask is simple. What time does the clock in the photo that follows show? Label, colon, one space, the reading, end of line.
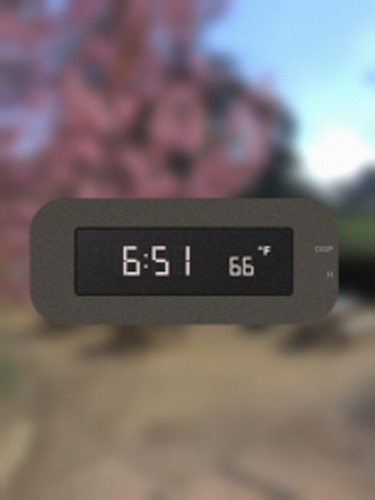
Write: 6:51
